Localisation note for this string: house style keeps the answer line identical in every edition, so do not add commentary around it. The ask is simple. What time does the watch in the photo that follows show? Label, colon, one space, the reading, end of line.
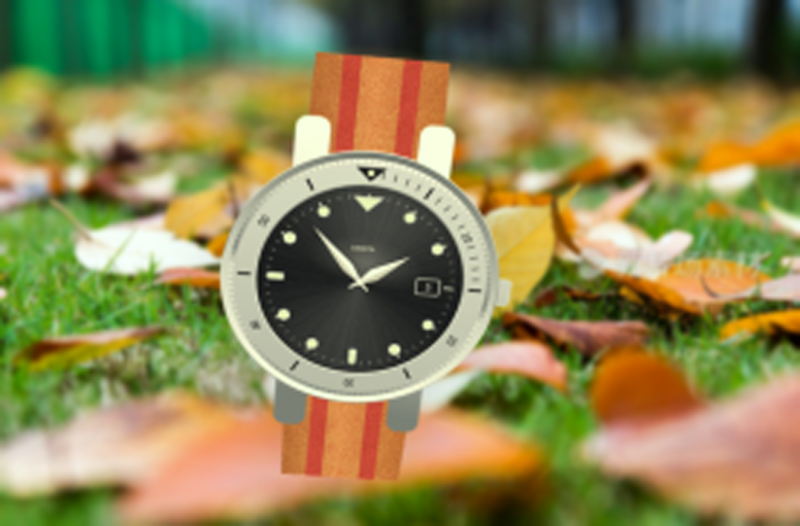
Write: 1:53
